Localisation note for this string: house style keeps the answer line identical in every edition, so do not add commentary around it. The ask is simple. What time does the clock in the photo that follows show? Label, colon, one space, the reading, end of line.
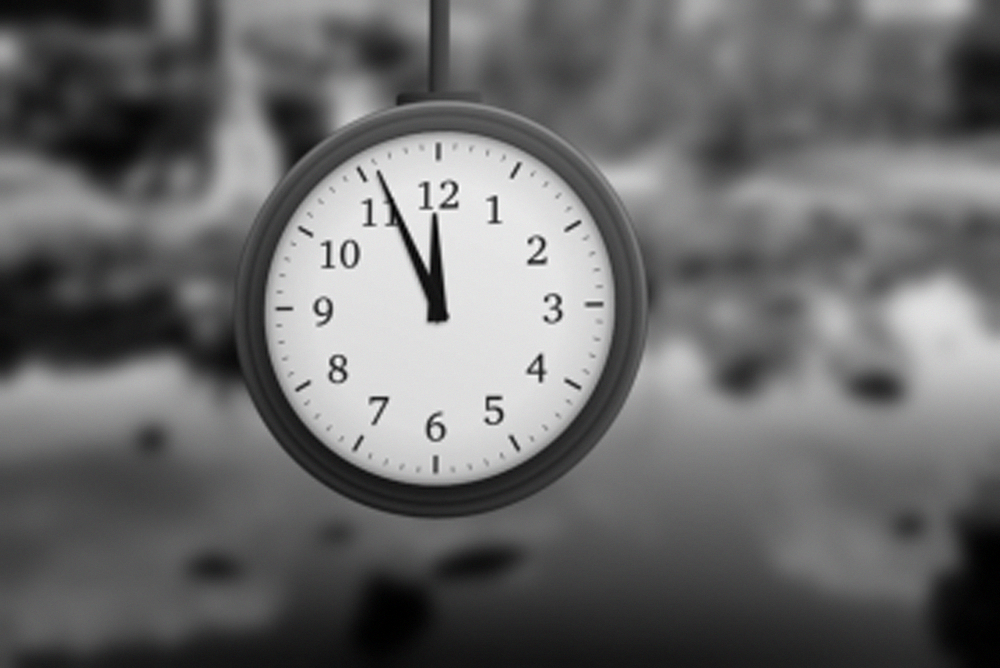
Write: 11:56
